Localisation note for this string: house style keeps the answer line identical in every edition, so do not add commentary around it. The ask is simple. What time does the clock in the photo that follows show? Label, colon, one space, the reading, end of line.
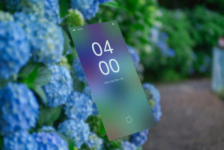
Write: 4:00
